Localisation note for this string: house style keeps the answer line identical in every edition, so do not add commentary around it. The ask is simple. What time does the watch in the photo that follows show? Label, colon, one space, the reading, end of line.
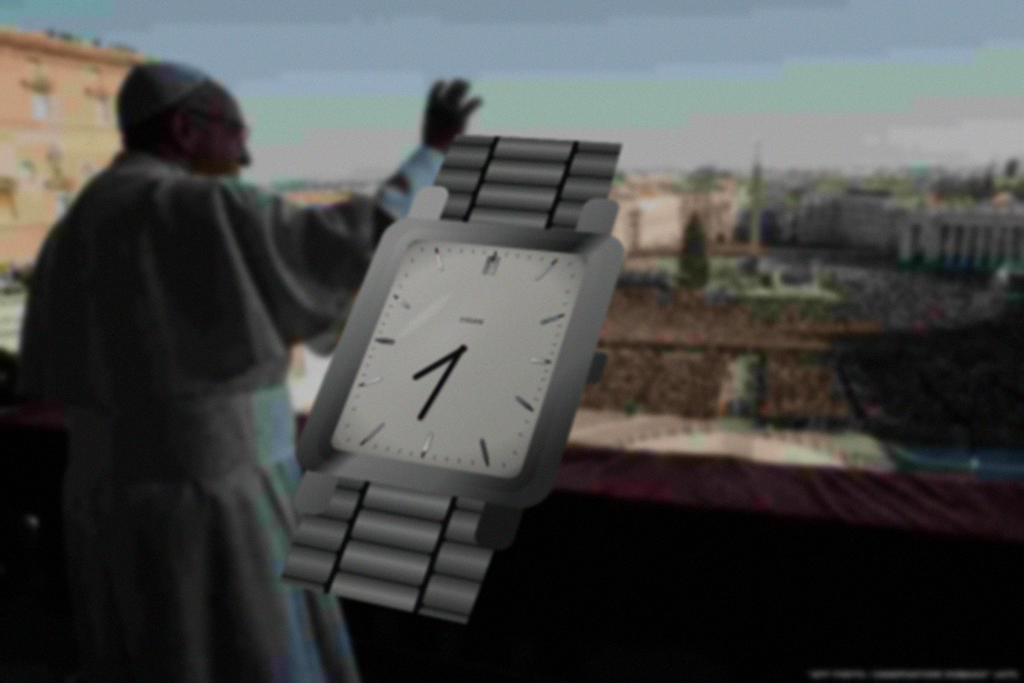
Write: 7:32
